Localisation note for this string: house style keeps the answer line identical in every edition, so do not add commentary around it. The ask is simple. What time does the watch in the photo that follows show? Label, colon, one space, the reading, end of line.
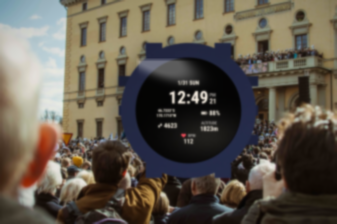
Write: 12:49
